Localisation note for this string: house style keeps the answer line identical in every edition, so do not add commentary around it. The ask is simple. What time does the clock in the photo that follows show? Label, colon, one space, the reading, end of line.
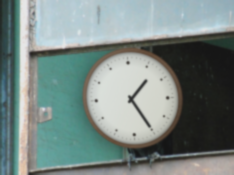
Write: 1:25
